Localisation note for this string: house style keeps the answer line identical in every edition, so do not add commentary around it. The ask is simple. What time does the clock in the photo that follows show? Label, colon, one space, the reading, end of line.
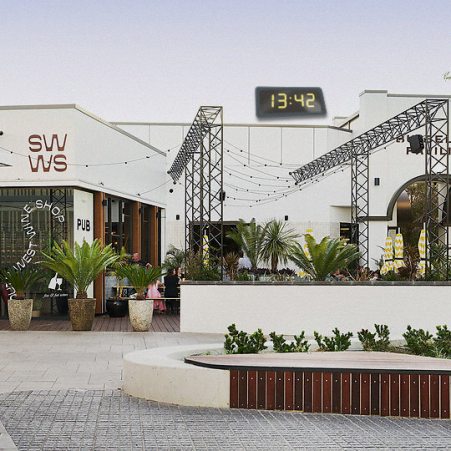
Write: 13:42
